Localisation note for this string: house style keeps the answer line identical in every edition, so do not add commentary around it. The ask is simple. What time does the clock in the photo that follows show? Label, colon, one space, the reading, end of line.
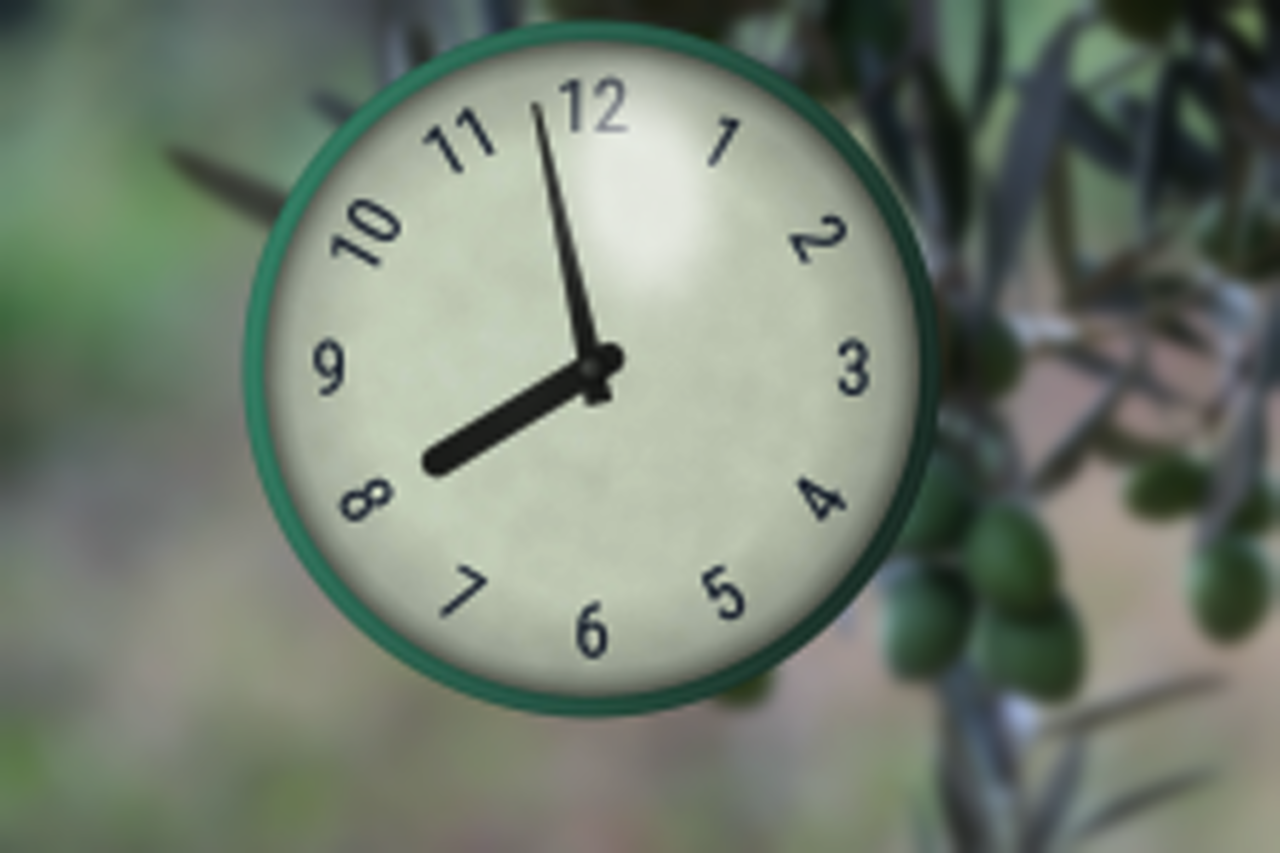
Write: 7:58
